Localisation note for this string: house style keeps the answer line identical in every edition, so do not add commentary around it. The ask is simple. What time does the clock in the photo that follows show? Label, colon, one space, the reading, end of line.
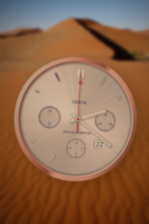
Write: 2:21
